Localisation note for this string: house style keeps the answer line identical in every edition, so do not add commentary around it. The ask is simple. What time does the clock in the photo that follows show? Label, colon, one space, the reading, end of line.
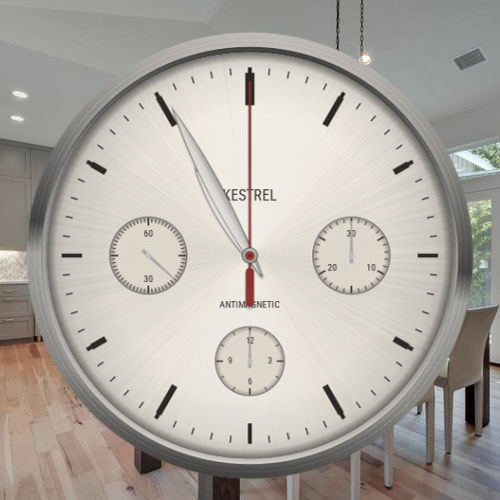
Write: 10:55:22
